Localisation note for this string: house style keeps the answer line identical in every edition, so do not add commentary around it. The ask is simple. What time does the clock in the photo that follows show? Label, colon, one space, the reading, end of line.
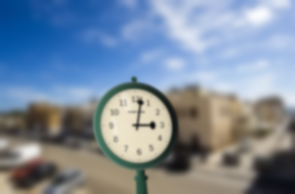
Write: 3:02
